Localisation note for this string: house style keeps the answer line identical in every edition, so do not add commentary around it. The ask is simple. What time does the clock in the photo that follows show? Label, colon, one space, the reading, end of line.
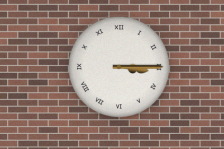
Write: 3:15
